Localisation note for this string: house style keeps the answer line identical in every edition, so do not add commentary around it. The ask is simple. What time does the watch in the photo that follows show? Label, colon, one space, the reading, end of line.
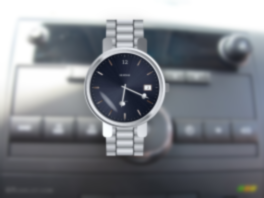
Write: 6:19
